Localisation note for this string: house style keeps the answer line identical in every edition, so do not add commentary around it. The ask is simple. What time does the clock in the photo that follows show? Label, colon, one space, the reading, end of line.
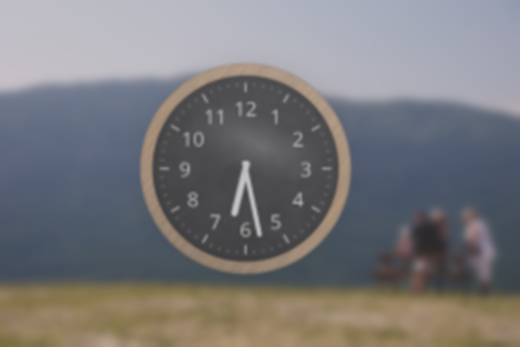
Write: 6:28
